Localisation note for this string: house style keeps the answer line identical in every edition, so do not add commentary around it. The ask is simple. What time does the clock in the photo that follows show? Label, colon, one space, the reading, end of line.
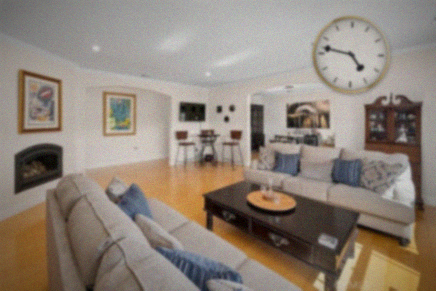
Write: 4:47
